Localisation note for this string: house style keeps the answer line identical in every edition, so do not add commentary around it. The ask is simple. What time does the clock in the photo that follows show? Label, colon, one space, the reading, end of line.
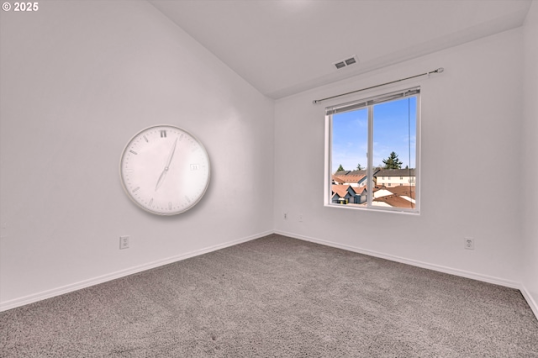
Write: 7:04
